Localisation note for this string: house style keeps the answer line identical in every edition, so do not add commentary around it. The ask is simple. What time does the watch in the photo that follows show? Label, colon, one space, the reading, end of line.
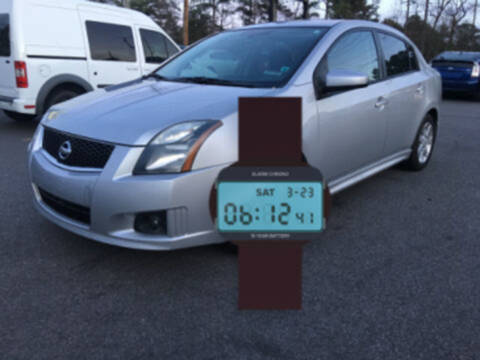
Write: 6:12:41
